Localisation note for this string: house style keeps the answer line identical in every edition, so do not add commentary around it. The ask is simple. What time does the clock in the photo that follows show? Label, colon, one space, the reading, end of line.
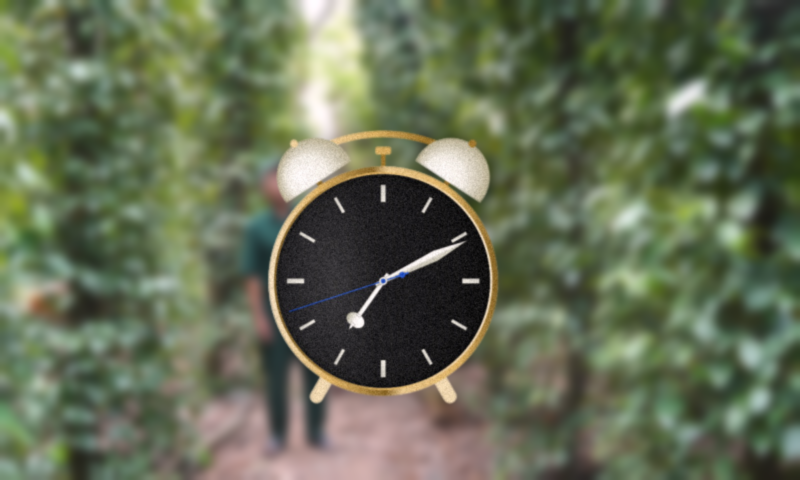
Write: 7:10:42
